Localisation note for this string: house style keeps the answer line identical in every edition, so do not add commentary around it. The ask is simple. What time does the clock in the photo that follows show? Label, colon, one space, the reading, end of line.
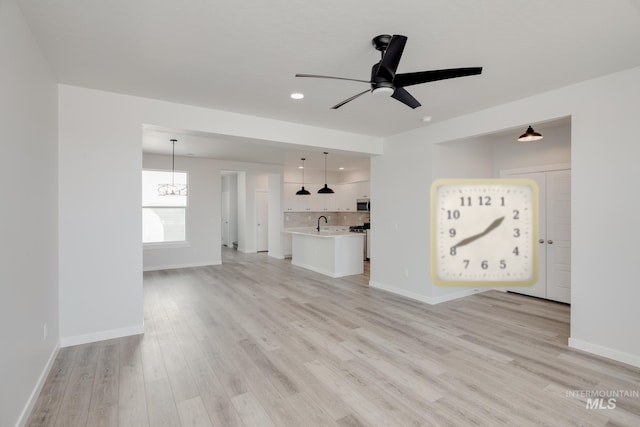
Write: 1:41
